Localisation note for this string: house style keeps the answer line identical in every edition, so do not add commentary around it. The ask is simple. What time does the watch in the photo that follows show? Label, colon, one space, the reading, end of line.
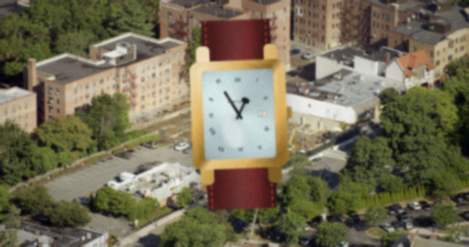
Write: 12:55
